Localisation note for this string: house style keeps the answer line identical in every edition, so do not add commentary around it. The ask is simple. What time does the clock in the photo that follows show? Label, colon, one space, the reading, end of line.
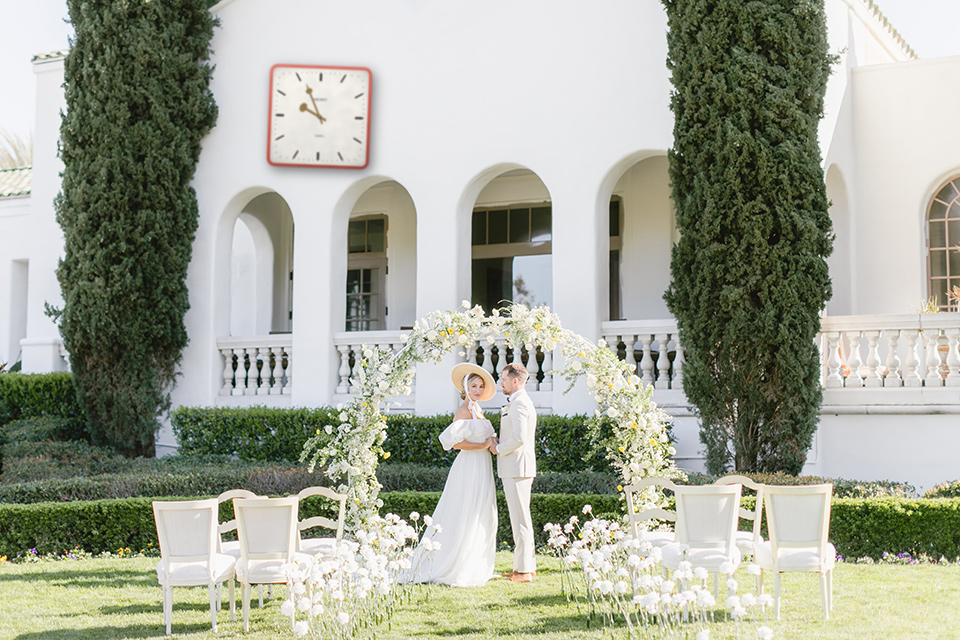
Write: 9:56
